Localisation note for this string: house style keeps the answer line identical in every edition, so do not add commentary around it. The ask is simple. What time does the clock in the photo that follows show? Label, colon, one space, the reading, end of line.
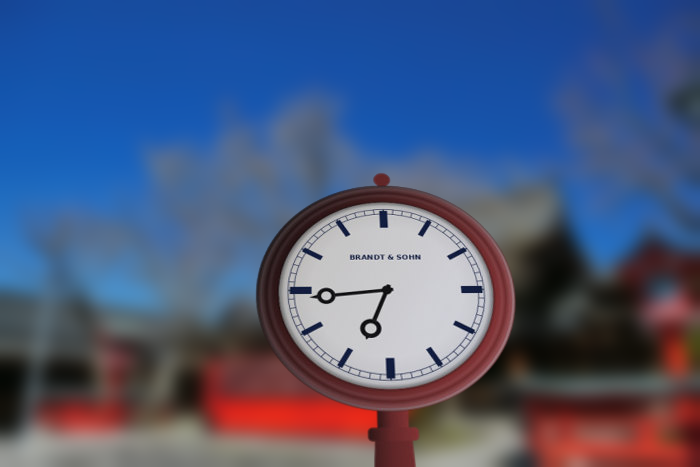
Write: 6:44
